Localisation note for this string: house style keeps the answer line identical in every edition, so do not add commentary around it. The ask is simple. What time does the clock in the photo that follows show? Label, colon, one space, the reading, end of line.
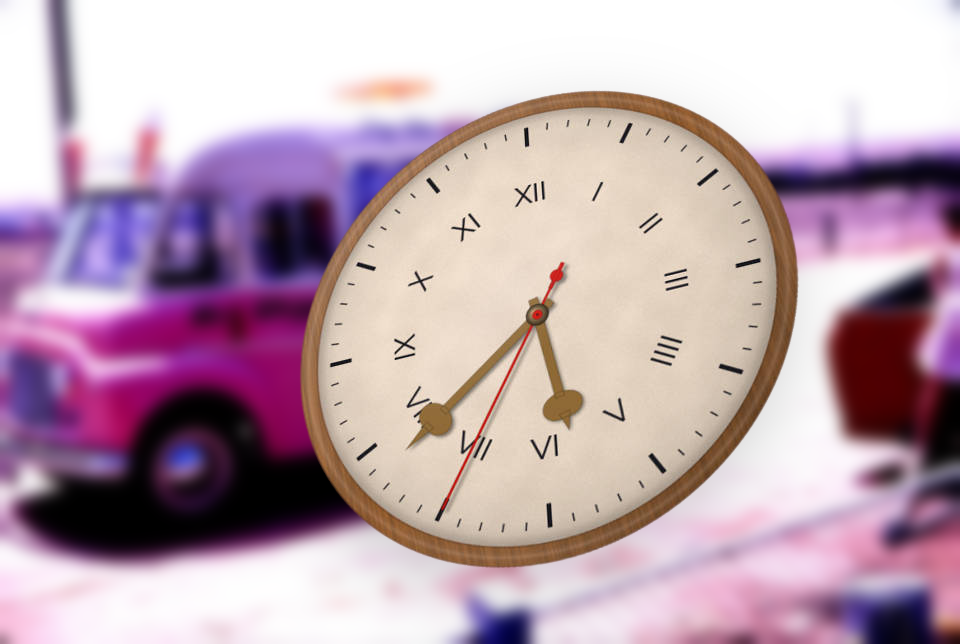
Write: 5:38:35
